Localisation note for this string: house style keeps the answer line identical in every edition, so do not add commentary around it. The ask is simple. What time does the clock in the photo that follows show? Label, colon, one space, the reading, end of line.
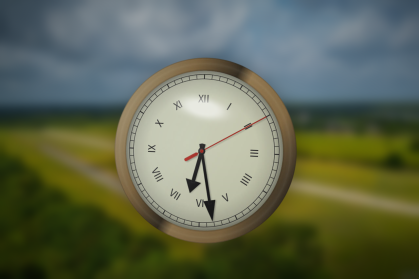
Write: 6:28:10
